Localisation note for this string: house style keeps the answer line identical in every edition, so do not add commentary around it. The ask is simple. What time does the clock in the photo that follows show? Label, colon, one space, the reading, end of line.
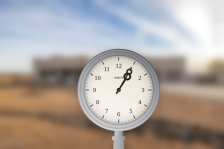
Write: 1:05
